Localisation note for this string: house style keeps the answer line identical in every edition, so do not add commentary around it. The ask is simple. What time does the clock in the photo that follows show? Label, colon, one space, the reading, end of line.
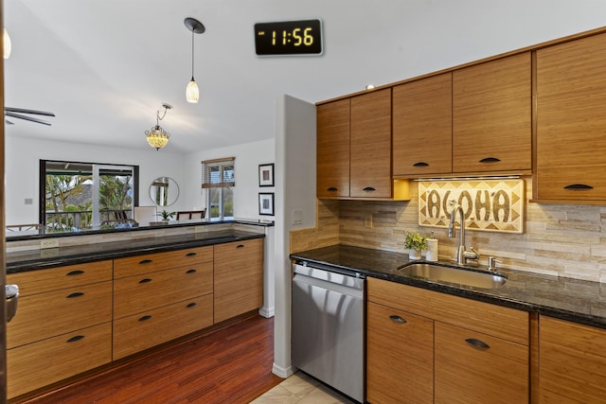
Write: 11:56
